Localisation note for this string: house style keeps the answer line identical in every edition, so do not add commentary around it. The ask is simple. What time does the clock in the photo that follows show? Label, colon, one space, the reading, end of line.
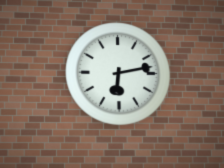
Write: 6:13
